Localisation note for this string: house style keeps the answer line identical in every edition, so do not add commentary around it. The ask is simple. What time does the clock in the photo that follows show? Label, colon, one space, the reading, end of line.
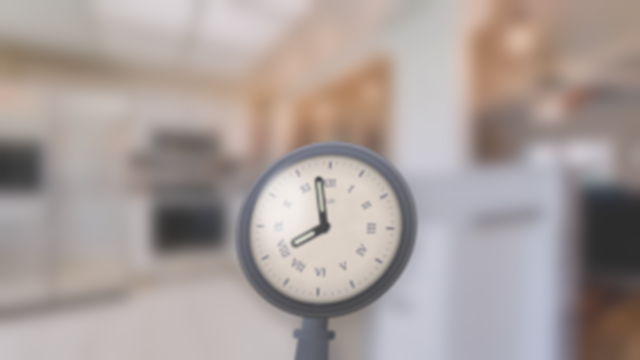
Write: 7:58
